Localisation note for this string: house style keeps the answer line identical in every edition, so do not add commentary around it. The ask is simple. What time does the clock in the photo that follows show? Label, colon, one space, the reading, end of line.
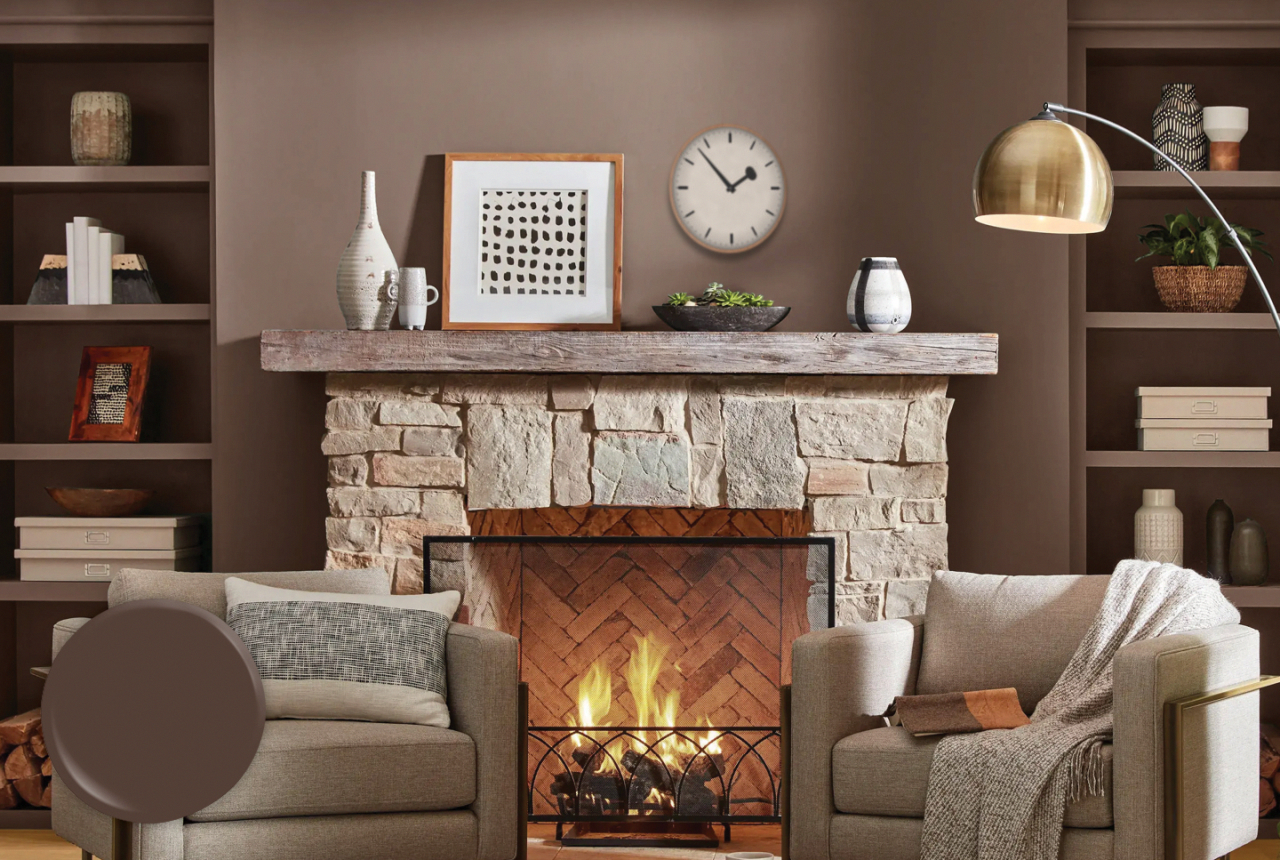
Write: 1:53
